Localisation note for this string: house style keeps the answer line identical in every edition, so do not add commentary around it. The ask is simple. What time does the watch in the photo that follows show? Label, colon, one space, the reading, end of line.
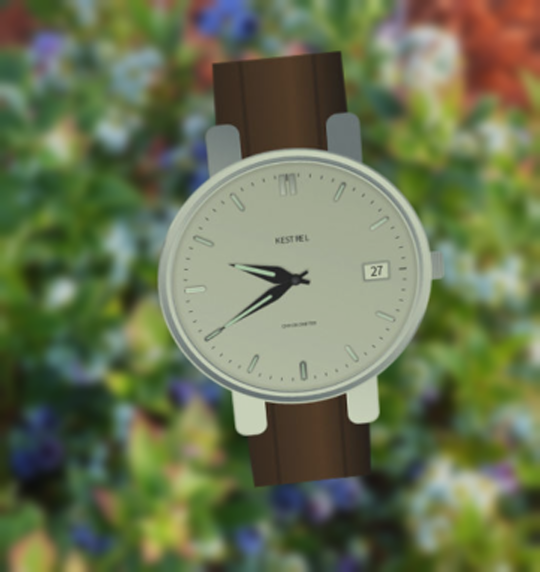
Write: 9:40
